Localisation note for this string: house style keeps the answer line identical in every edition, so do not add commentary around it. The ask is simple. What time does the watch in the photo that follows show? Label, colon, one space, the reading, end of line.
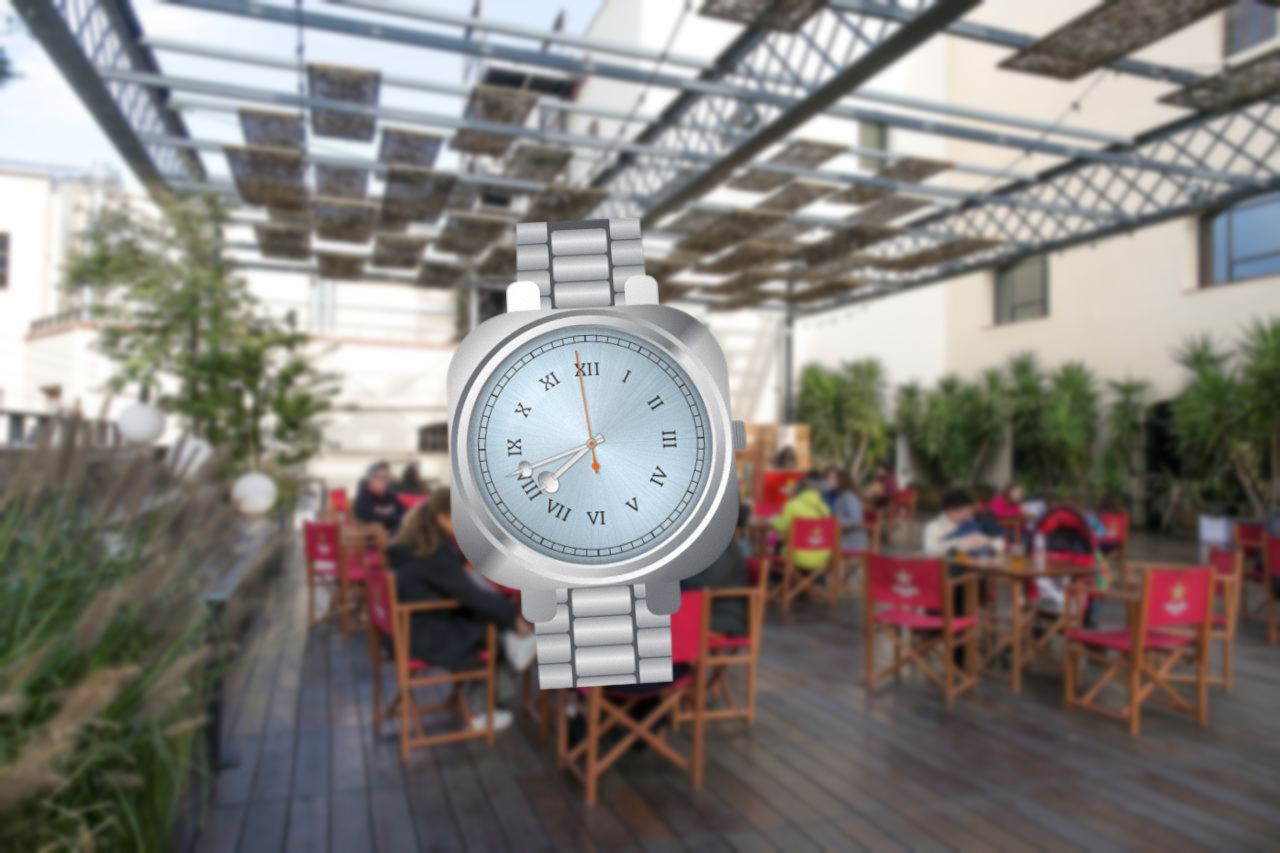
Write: 7:41:59
